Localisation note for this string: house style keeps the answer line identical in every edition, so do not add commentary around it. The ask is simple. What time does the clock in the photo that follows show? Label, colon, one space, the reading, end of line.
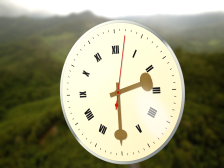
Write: 2:30:02
